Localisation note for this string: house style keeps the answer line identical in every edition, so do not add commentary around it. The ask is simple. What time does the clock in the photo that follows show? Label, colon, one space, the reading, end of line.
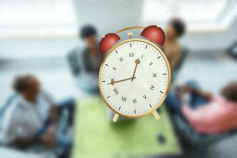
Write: 12:44
